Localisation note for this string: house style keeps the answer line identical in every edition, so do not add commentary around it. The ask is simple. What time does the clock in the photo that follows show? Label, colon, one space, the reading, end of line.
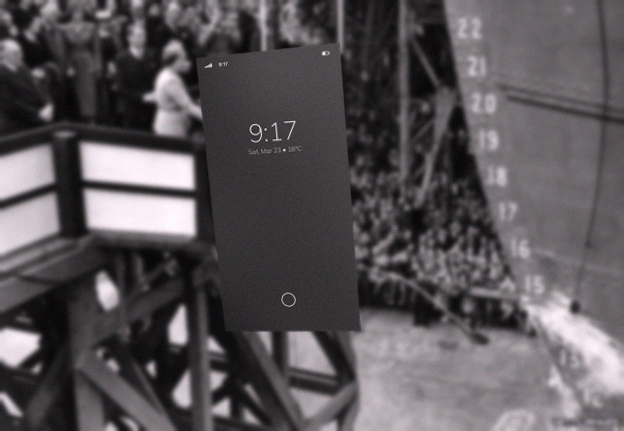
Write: 9:17
